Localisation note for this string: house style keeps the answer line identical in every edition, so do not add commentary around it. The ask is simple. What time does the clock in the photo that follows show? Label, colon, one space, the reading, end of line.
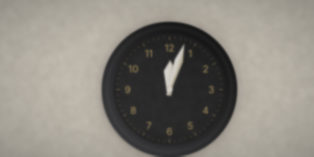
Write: 12:03
